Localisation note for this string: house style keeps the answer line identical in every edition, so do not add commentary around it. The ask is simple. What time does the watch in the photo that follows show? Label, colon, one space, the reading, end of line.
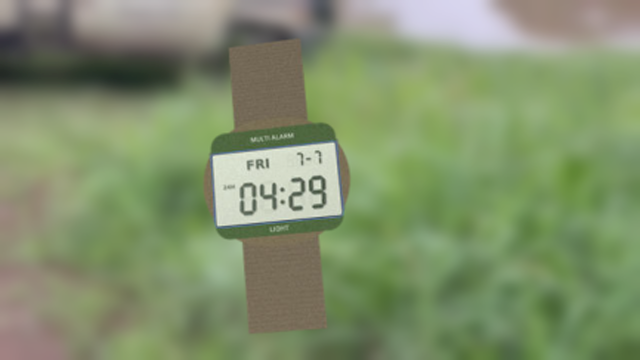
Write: 4:29
